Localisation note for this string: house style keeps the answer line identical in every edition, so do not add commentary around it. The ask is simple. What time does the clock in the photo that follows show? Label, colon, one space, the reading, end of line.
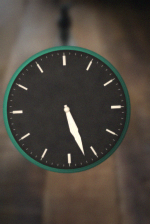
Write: 5:27
